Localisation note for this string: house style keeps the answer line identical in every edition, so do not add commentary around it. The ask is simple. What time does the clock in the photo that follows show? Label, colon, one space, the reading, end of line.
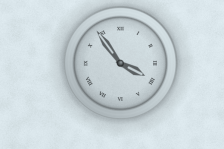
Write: 3:54
